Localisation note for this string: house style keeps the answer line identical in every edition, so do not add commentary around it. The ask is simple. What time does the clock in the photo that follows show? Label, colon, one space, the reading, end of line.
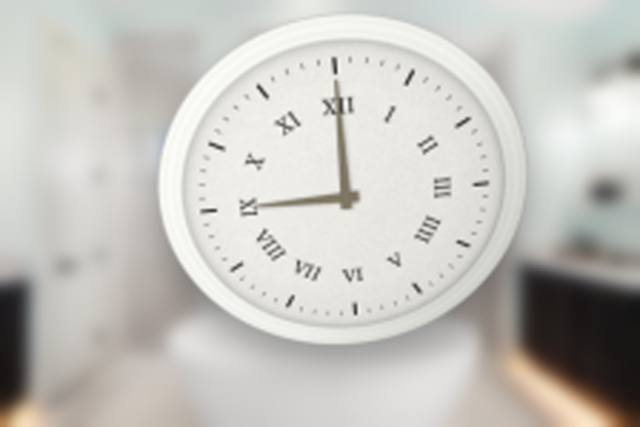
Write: 9:00
